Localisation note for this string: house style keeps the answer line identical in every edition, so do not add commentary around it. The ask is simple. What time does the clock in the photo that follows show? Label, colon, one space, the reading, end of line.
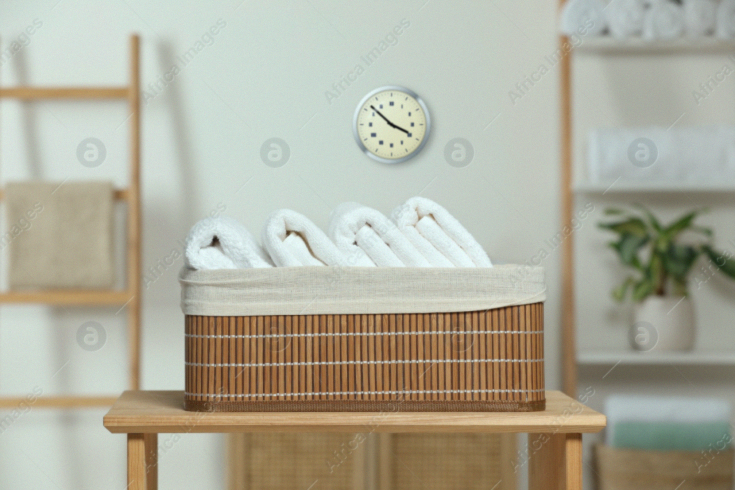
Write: 3:52
